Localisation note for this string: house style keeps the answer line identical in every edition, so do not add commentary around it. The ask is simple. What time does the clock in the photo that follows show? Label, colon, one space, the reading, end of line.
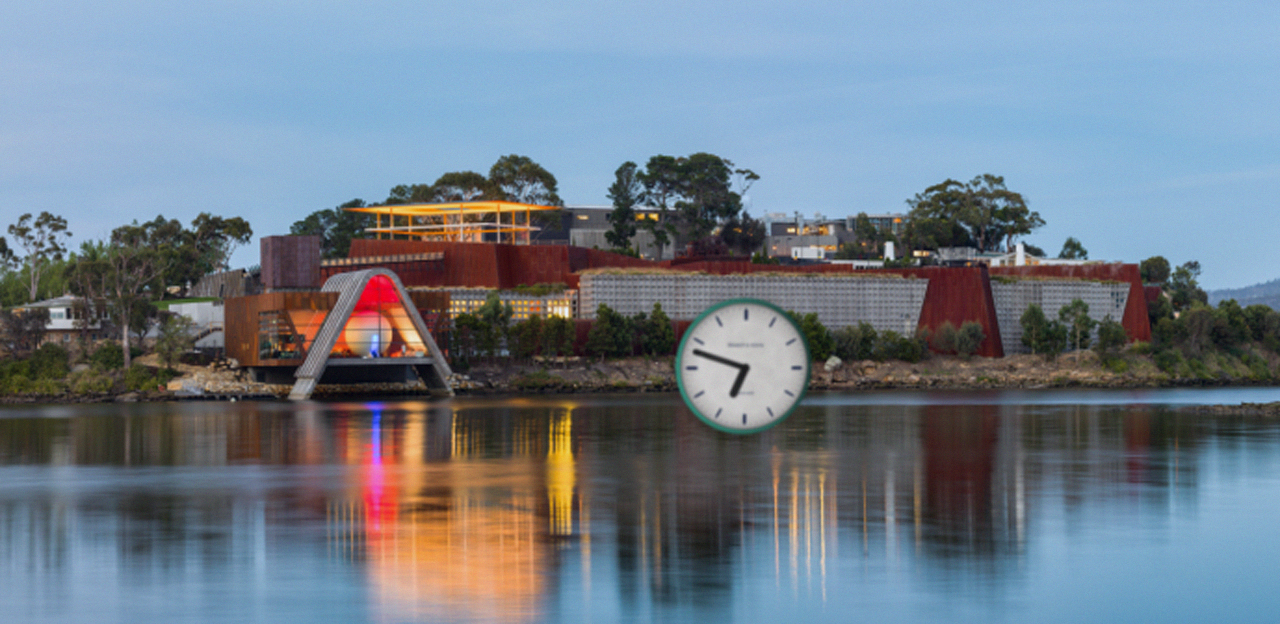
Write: 6:48
